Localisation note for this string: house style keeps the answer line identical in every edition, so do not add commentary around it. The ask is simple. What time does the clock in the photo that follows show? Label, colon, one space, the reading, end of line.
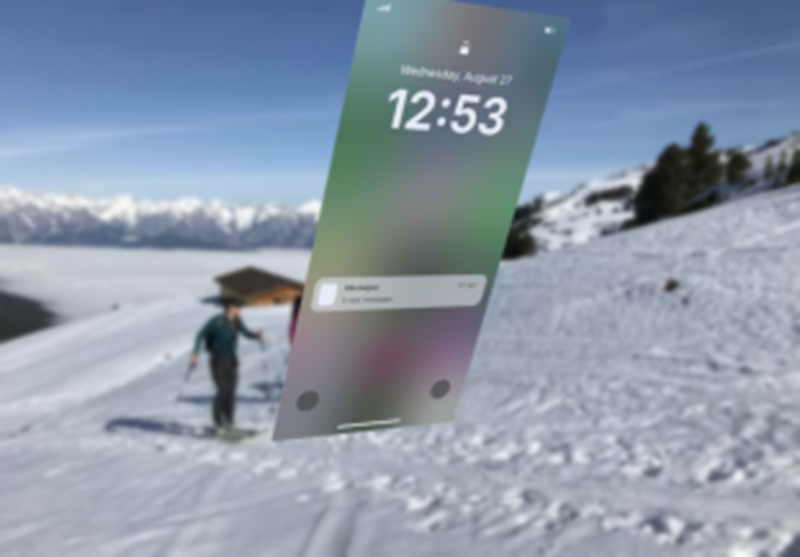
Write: 12:53
